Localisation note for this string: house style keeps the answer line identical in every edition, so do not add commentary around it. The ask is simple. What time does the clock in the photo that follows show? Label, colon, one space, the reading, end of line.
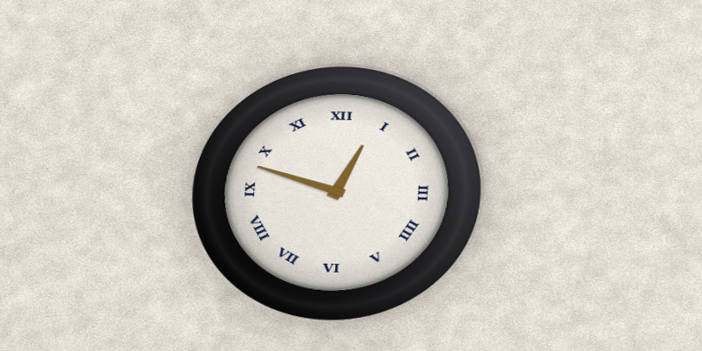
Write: 12:48
